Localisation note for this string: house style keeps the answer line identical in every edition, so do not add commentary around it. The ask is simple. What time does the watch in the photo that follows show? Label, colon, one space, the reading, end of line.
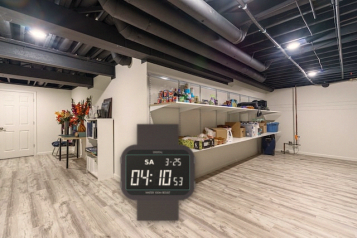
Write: 4:10:53
